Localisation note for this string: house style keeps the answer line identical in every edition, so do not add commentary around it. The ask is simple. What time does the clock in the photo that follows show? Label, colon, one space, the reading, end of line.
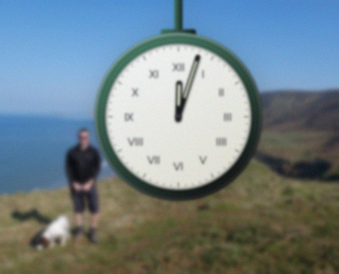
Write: 12:03
